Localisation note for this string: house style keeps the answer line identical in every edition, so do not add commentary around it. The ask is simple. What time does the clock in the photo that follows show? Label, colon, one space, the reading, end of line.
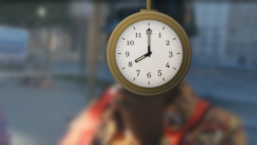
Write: 8:00
